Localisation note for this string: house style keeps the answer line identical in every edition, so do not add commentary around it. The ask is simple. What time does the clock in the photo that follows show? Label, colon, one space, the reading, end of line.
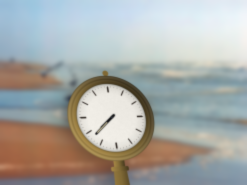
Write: 7:38
